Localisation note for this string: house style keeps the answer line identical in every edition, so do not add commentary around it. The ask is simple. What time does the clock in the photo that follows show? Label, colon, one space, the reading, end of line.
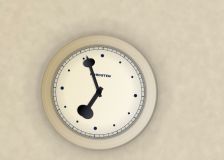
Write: 6:56
